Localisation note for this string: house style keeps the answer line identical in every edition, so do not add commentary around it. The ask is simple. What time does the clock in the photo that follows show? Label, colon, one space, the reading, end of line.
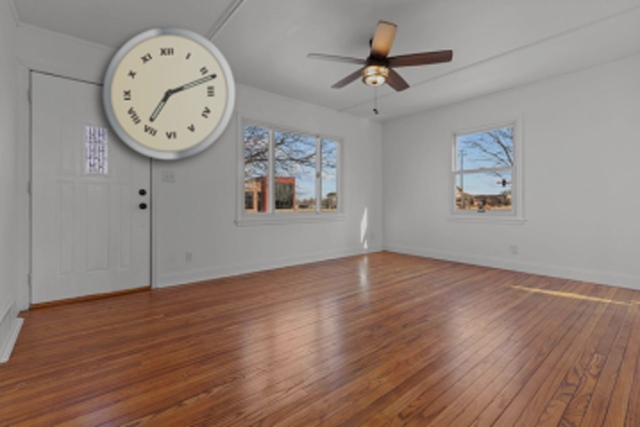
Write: 7:12
